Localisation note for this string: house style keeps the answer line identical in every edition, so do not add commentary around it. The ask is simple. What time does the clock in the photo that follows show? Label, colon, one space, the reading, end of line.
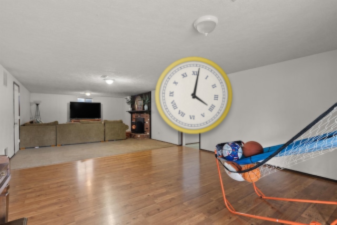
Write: 4:01
